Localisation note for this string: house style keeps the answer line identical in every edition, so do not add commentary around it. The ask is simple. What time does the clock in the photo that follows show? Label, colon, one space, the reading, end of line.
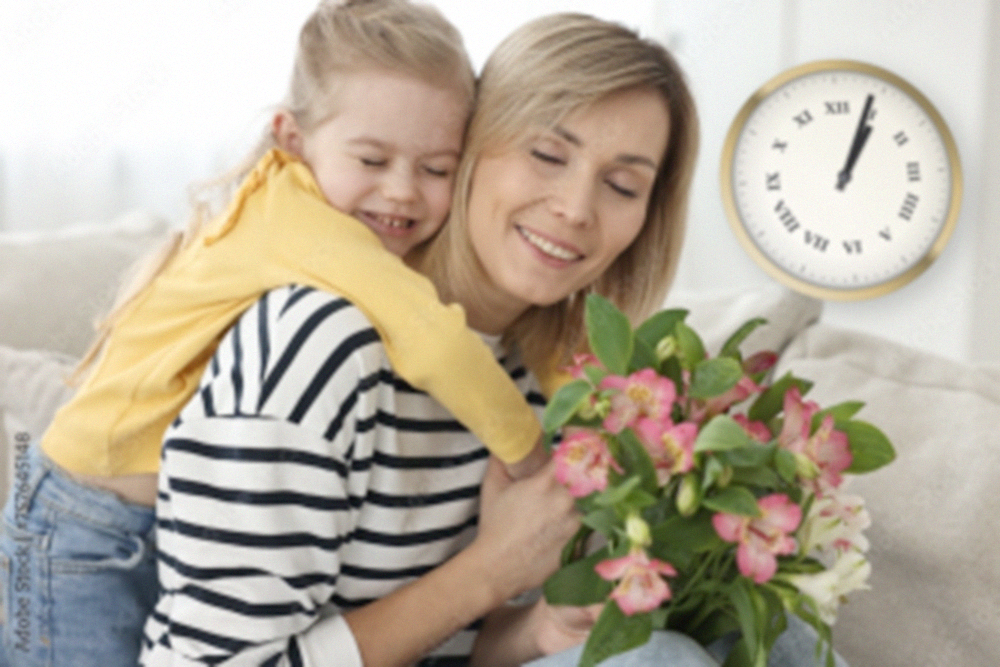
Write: 1:04
